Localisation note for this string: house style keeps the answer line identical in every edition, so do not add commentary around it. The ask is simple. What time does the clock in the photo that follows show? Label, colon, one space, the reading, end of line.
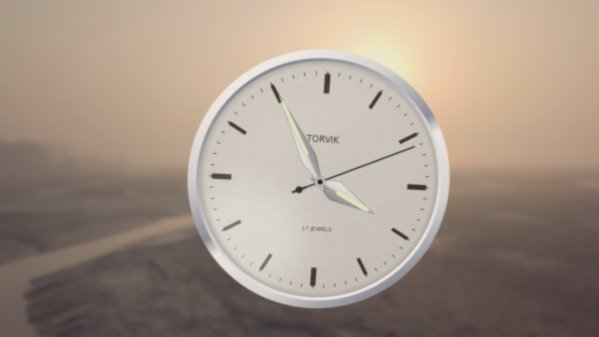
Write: 3:55:11
